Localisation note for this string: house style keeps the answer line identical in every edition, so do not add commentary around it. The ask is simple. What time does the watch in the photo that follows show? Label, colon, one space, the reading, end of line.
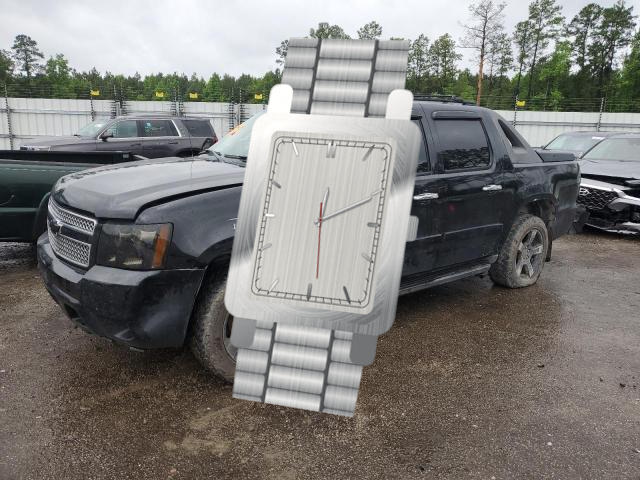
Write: 12:10:29
